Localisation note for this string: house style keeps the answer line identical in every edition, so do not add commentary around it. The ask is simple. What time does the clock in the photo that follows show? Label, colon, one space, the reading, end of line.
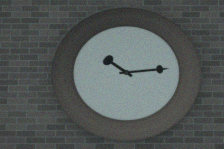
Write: 10:14
